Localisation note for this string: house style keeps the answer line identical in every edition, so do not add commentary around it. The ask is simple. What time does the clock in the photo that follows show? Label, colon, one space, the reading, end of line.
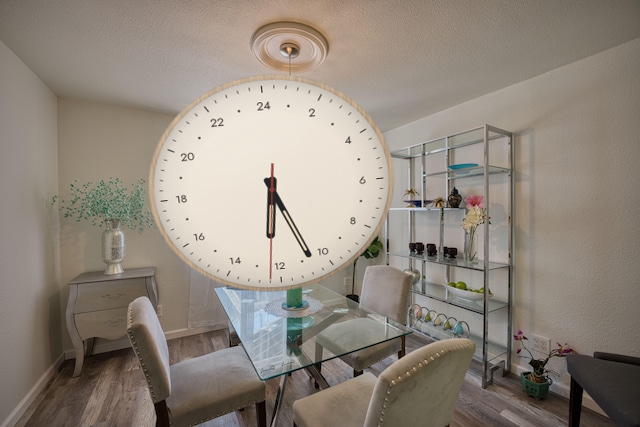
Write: 12:26:31
